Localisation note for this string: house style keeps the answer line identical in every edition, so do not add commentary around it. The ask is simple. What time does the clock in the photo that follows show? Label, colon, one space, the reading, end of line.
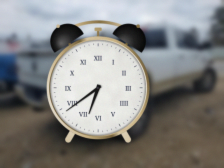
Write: 6:39
